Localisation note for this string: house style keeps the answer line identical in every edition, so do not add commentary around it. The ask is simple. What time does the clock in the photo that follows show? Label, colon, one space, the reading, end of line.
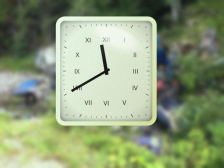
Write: 11:40
